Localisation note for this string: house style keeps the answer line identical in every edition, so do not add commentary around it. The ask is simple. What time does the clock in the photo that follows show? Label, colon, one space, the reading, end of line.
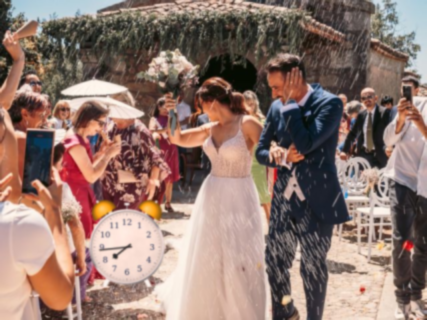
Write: 7:44
